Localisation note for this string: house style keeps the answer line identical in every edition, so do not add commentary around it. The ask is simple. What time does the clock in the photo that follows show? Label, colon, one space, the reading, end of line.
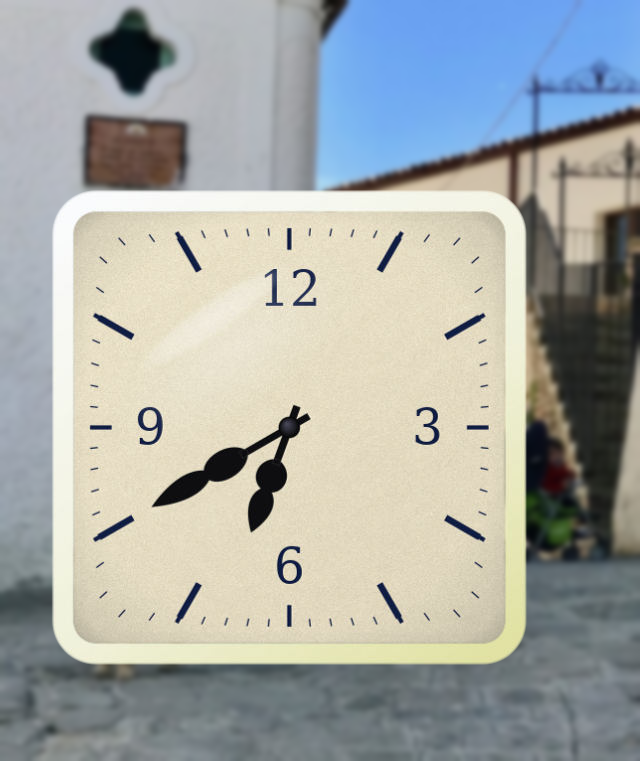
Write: 6:40
